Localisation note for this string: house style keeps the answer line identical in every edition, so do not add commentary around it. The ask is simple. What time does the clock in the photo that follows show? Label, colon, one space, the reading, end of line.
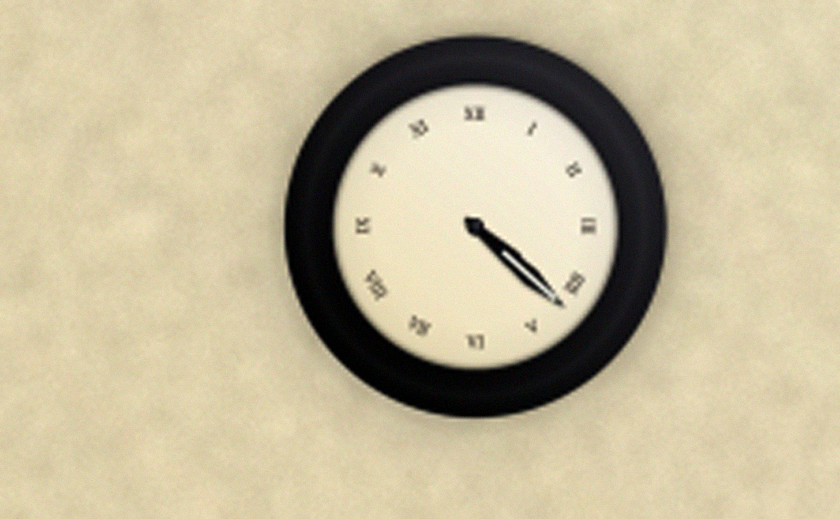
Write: 4:22
